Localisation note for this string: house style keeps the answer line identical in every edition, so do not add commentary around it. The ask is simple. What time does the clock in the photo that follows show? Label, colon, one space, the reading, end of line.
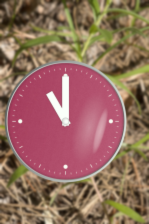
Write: 11:00
